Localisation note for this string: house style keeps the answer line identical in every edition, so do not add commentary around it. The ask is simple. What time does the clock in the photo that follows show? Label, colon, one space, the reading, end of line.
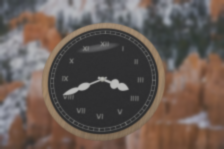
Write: 3:41
